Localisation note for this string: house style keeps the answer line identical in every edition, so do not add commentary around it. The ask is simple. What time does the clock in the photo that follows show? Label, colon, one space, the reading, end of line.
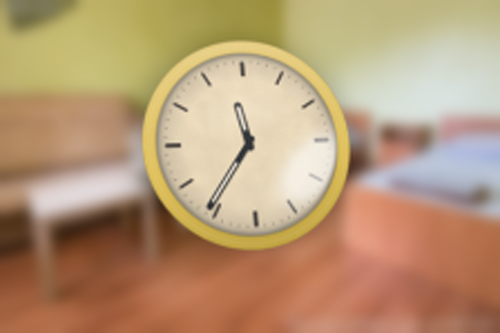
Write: 11:36
